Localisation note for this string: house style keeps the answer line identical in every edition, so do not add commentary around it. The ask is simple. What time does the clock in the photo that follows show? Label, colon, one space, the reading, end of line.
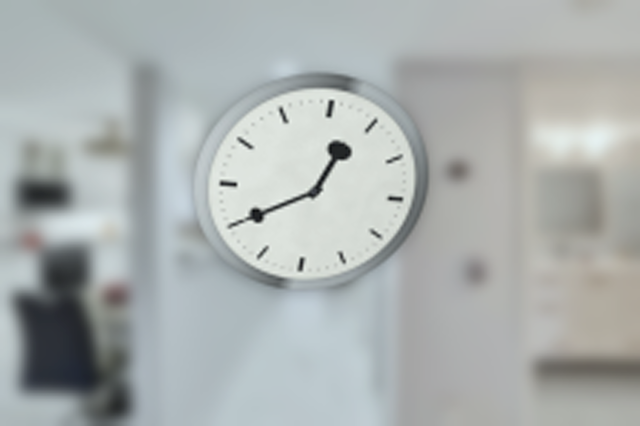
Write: 12:40
